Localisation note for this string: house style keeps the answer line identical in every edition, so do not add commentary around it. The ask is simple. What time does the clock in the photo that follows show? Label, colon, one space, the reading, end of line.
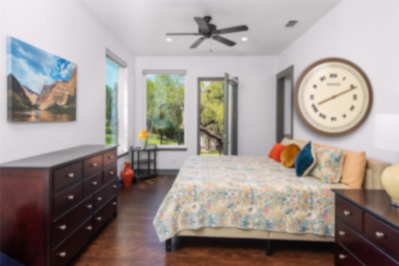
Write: 8:11
